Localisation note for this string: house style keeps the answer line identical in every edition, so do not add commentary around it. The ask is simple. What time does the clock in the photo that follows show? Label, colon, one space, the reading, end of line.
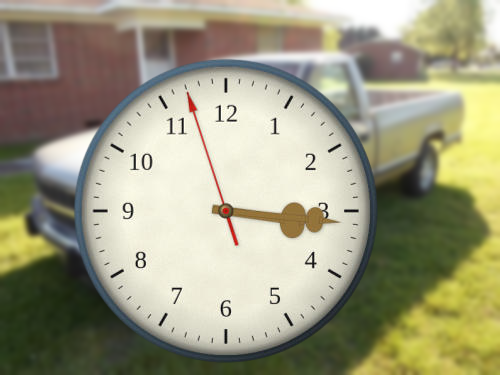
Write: 3:15:57
